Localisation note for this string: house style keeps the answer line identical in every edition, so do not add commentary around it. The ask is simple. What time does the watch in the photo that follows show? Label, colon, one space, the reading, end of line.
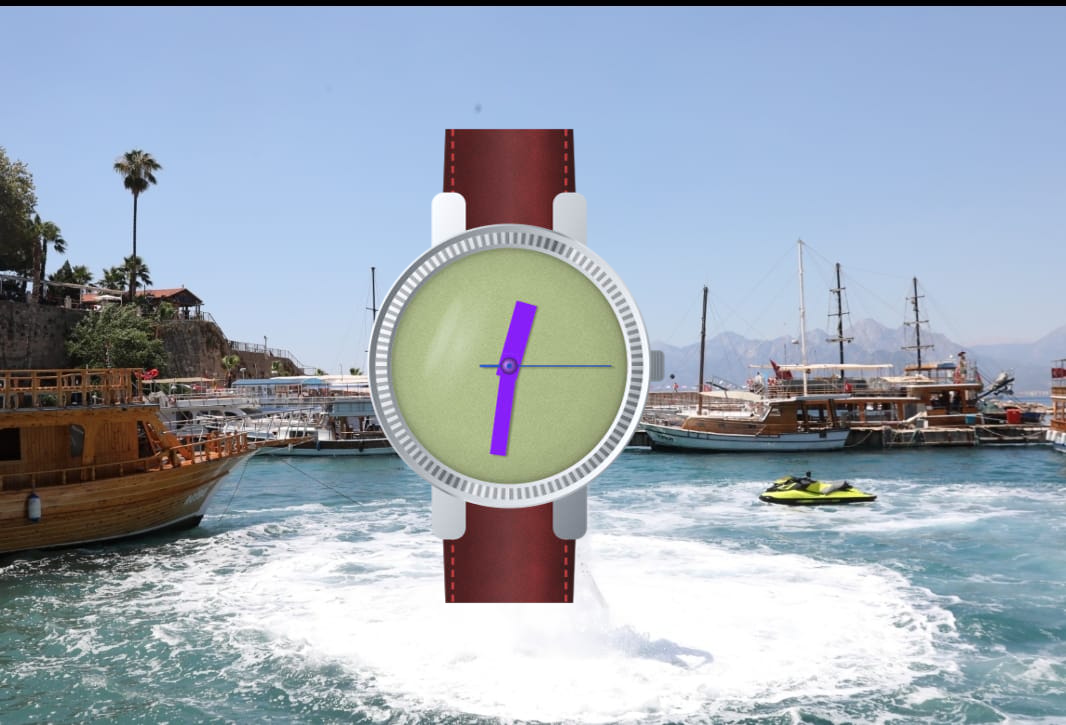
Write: 12:31:15
